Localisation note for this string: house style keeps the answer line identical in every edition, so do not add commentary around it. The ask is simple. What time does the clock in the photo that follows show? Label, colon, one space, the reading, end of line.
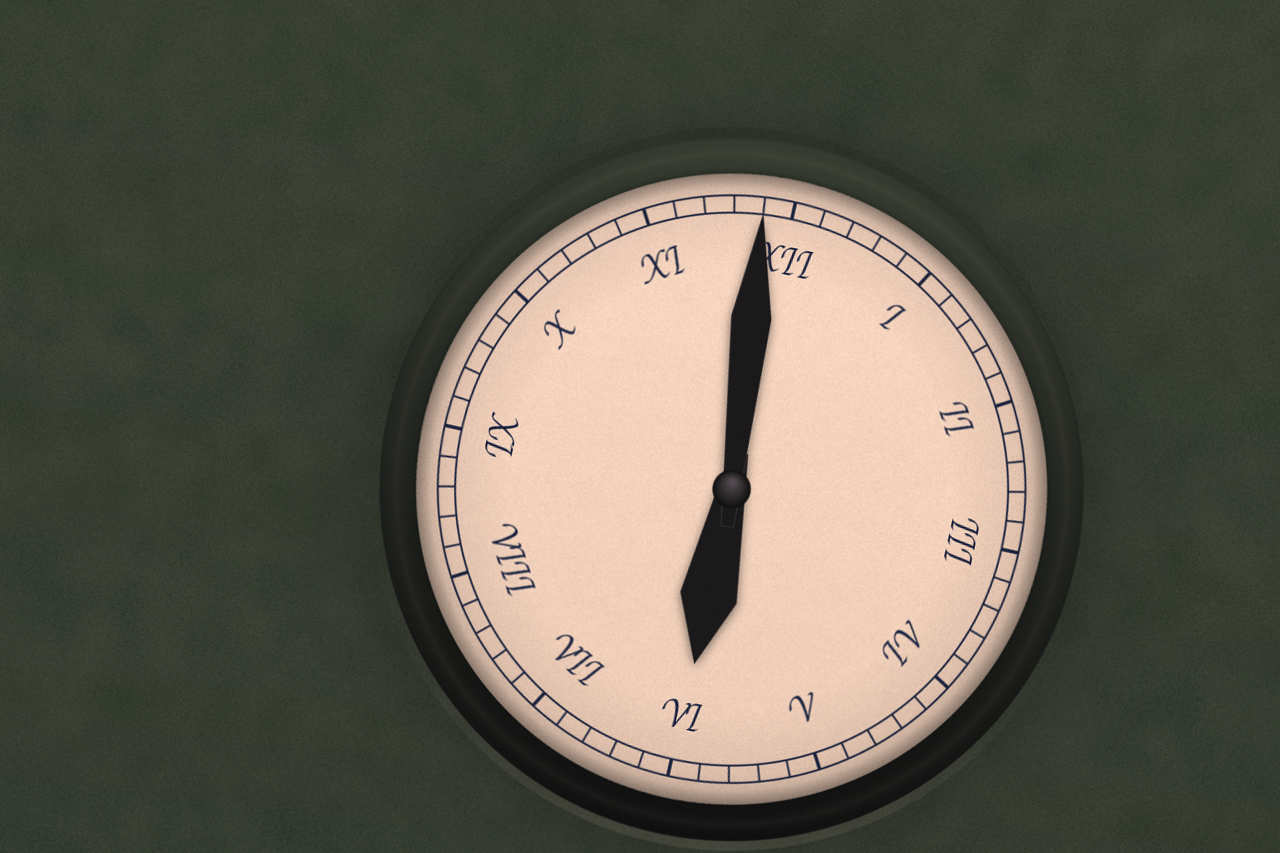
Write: 5:59
